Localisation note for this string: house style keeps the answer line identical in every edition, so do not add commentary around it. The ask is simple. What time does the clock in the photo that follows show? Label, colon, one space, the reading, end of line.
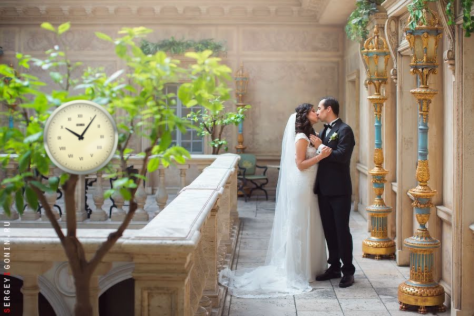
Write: 10:06
